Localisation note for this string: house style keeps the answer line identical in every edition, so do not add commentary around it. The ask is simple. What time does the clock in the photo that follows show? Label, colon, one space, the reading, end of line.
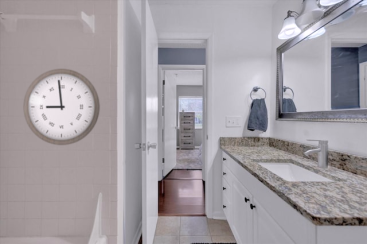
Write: 8:59
